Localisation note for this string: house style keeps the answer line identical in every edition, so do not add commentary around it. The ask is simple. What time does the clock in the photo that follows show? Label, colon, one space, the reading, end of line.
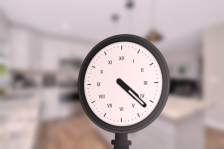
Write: 4:22
